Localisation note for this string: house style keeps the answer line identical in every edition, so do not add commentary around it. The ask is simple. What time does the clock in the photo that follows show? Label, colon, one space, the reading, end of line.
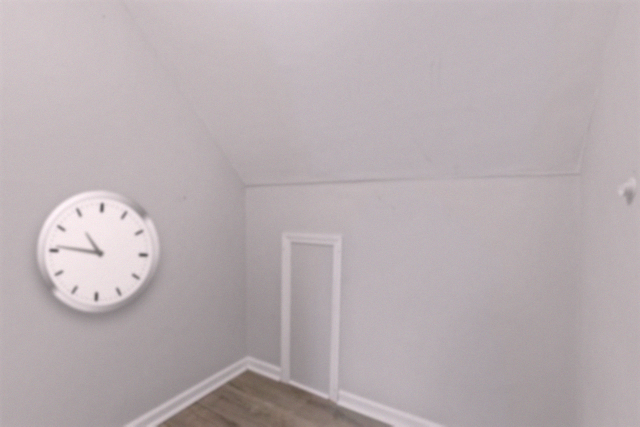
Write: 10:46
